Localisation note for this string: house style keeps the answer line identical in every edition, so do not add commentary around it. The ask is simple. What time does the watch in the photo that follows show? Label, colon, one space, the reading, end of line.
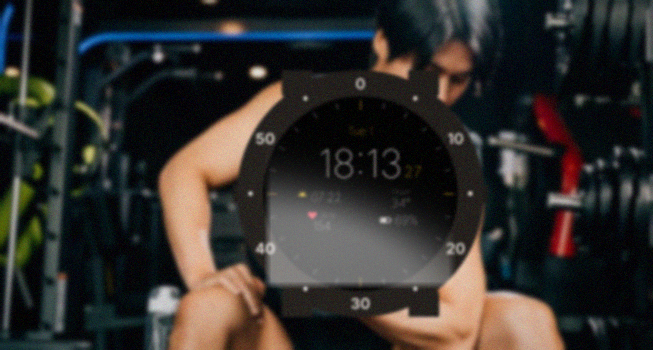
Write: 18:13
